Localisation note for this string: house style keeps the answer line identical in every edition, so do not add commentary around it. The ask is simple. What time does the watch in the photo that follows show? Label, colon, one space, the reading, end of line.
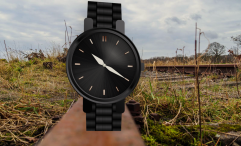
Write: 10:20
